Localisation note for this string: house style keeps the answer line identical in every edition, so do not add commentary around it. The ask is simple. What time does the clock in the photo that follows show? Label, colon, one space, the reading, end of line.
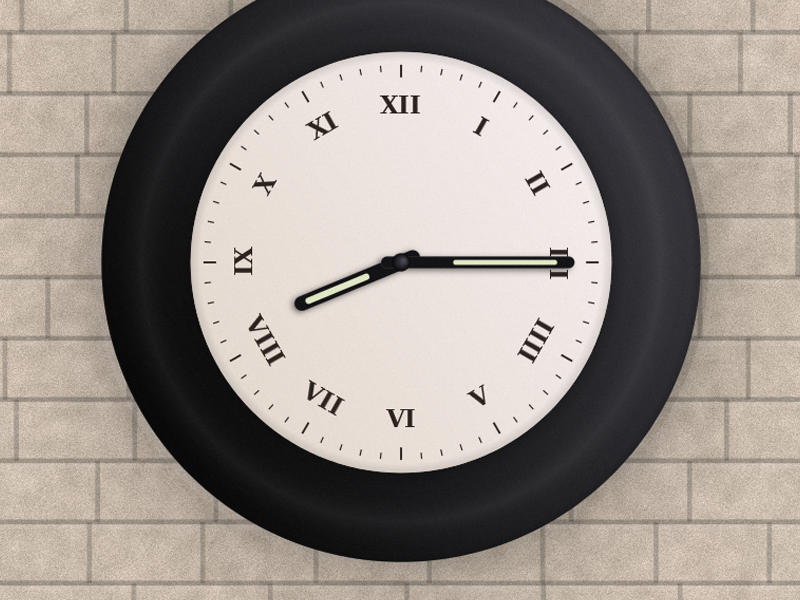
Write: 8:15
